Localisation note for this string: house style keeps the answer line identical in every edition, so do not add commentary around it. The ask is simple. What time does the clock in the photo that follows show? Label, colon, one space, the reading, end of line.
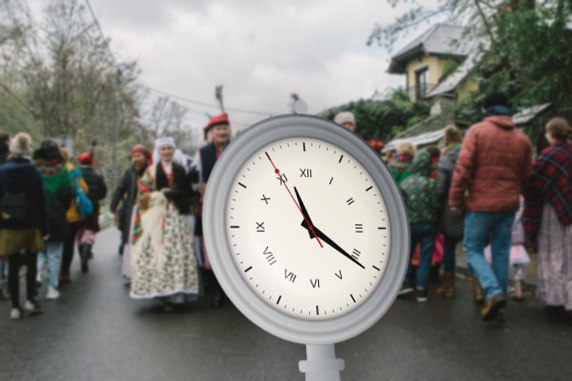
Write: 11:20:55
